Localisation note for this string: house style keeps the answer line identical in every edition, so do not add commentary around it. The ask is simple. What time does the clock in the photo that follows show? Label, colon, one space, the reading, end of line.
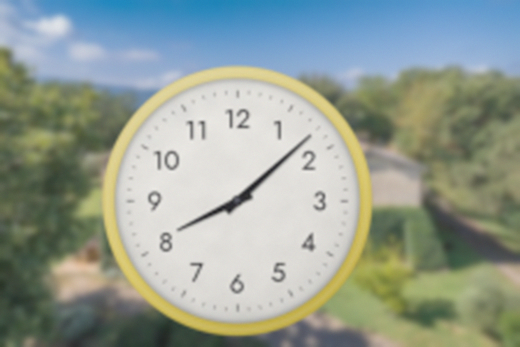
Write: 8:08
